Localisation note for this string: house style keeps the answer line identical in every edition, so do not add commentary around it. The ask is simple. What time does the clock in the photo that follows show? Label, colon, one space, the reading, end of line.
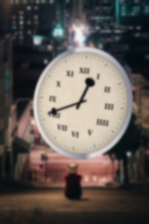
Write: 12:41
